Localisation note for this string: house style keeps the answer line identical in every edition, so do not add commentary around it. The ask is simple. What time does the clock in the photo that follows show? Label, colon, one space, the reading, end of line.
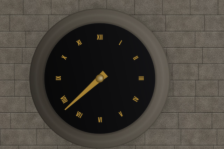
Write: 7:38
